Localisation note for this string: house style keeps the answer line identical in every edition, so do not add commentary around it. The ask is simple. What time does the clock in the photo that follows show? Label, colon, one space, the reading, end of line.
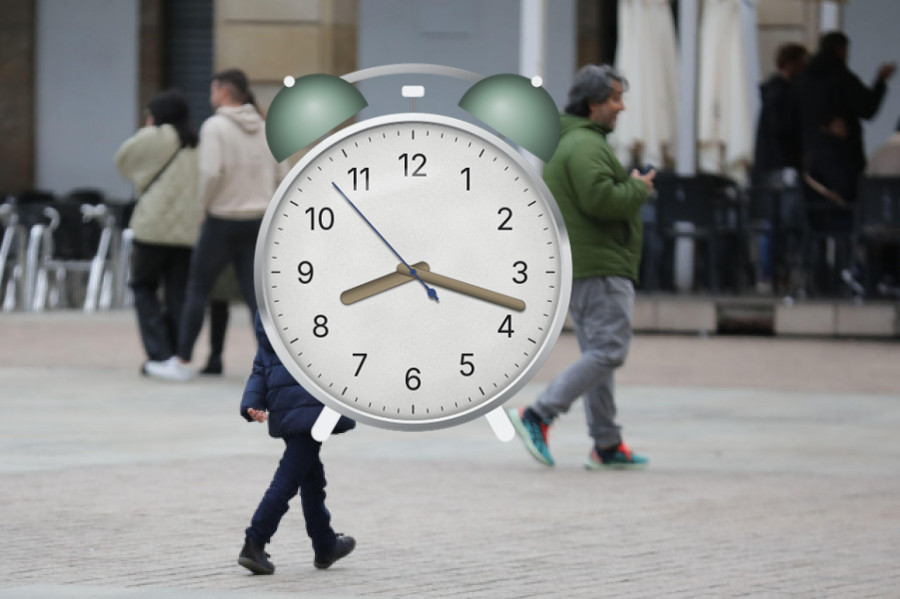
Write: 8:17:53
